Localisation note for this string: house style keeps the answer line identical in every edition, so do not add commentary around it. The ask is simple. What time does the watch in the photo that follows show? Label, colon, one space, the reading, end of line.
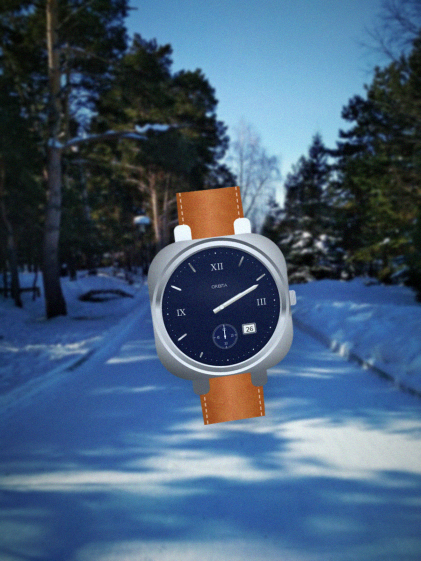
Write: 2:11
